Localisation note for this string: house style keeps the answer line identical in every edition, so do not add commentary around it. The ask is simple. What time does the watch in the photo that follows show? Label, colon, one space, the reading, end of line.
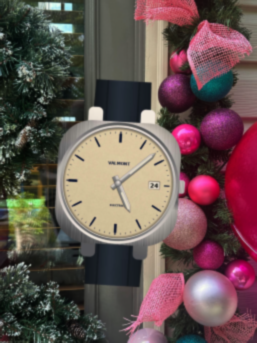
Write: 5:08
